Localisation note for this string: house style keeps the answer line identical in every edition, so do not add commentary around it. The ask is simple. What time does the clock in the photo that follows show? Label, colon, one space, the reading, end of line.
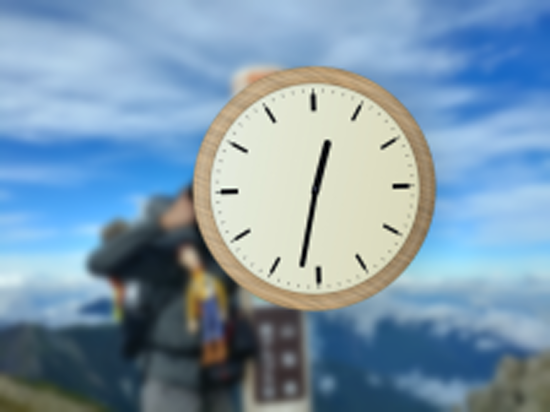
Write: 12:32
